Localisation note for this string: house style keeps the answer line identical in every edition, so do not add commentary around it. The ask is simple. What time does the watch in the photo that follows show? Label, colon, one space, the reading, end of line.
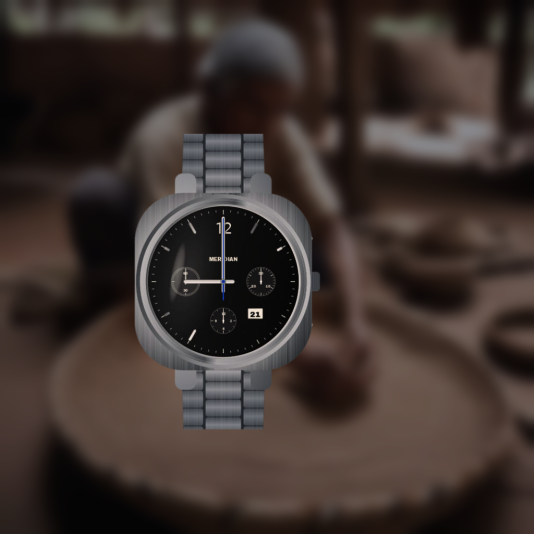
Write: 9:00
